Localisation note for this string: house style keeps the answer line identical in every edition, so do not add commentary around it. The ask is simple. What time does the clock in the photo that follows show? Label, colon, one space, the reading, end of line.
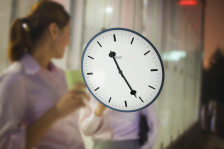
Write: 11:26
